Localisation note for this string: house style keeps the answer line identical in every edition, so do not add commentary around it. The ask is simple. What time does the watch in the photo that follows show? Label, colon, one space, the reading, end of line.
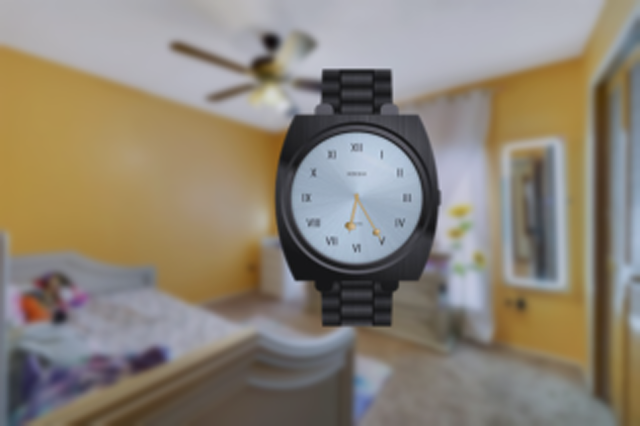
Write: 6:25
